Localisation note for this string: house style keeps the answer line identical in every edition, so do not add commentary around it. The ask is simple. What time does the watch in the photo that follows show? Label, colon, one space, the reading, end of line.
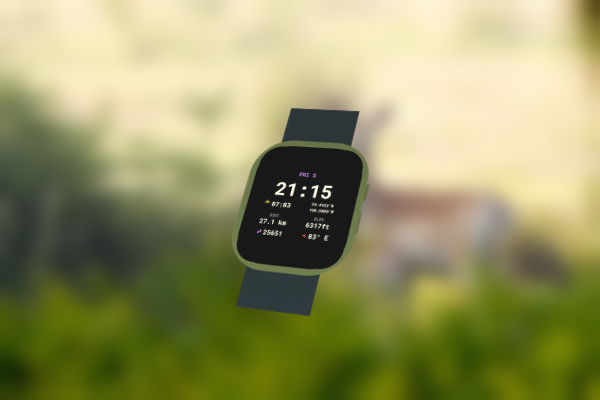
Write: 21:15
